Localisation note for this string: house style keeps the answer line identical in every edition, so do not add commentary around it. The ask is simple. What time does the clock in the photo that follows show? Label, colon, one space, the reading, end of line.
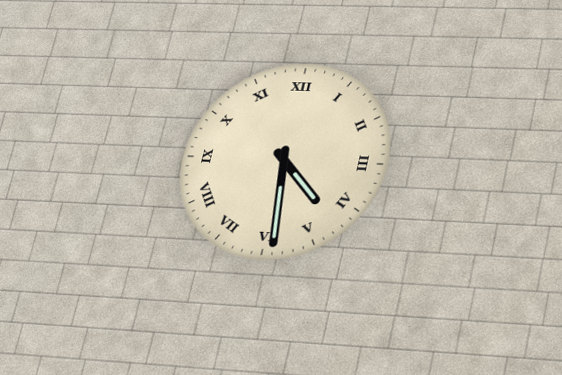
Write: 4:29
